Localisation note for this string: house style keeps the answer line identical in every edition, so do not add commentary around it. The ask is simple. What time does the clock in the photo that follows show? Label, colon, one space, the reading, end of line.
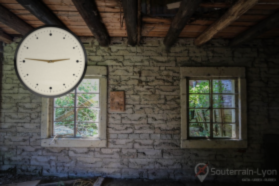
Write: 2:46
